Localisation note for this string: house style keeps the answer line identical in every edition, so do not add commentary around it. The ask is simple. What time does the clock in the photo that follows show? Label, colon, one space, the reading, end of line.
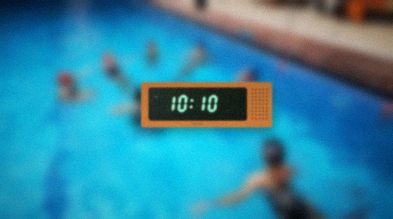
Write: 10:10
